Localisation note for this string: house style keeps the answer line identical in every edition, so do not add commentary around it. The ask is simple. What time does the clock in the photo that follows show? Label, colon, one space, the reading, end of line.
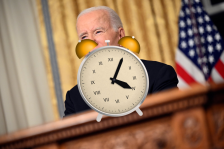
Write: 4:05
